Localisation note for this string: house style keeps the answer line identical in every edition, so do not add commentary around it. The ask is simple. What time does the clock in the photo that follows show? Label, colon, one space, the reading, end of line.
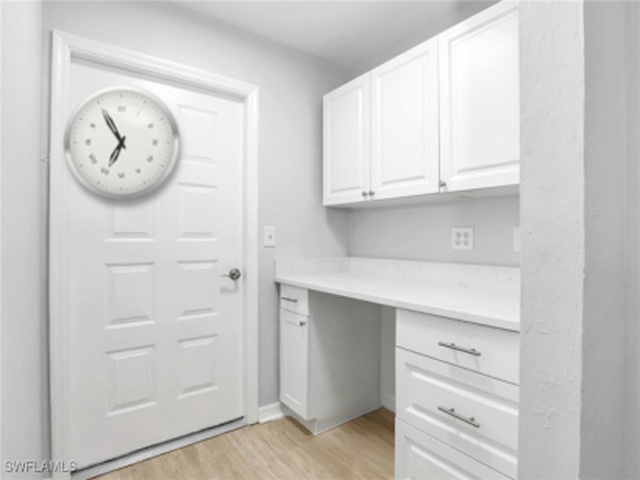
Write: 6:55
